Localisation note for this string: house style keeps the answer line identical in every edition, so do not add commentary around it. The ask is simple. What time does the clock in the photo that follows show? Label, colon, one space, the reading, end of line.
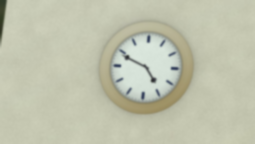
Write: 4:49
